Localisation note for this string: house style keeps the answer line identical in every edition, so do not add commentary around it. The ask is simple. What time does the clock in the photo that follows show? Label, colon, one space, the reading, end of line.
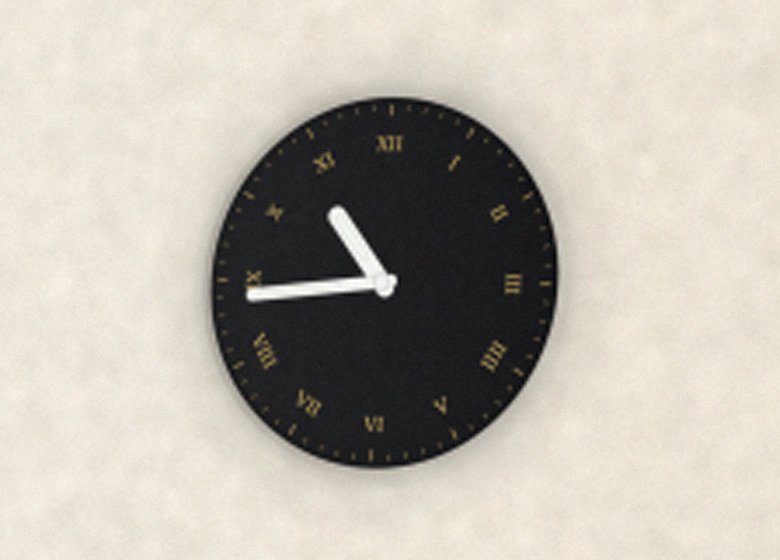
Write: 10:44
